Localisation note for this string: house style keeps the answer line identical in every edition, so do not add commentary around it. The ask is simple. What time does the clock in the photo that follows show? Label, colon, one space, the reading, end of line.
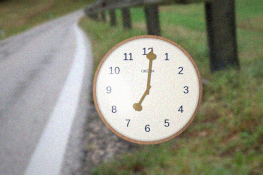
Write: 7:01
